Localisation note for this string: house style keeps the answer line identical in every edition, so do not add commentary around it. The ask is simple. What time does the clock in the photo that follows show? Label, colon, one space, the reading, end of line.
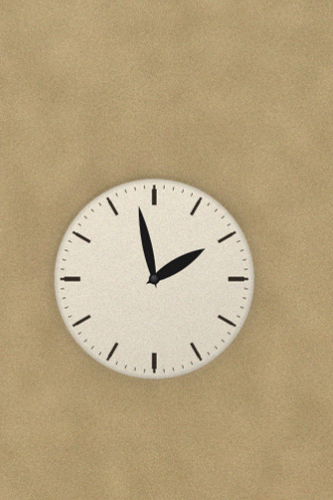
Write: 1:58
